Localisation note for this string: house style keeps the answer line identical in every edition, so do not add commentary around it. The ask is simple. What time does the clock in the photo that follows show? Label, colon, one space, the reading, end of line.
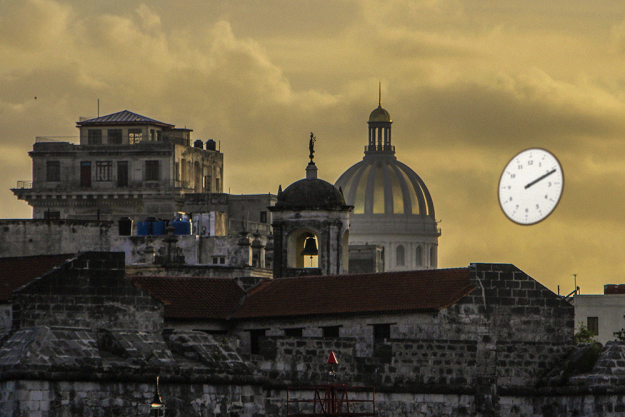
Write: 2:11
